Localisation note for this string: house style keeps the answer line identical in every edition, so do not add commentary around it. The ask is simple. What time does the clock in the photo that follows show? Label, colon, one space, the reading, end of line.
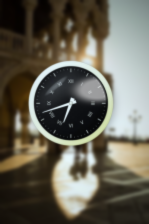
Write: 6:42
